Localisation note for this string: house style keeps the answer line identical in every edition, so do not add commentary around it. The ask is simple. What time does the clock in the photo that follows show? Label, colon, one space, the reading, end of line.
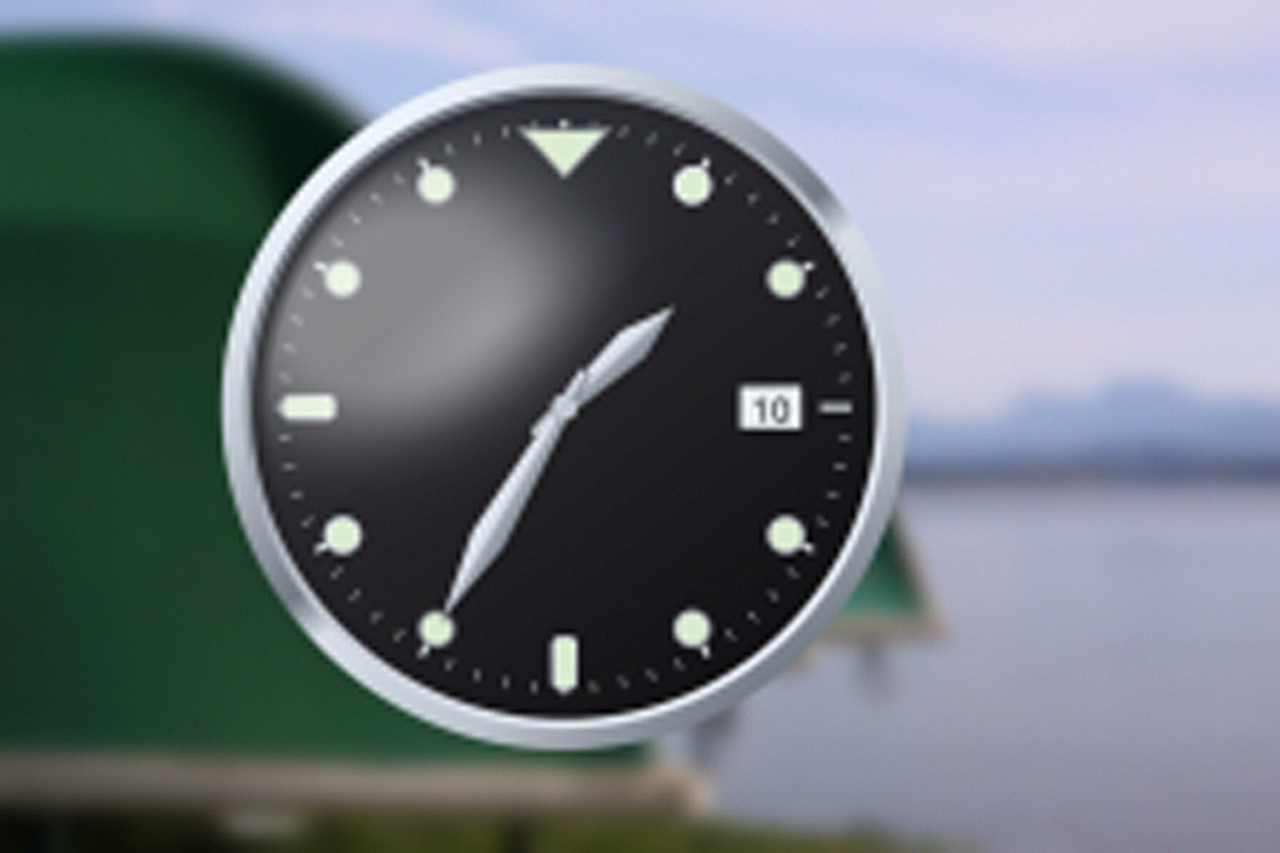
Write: 1:35
